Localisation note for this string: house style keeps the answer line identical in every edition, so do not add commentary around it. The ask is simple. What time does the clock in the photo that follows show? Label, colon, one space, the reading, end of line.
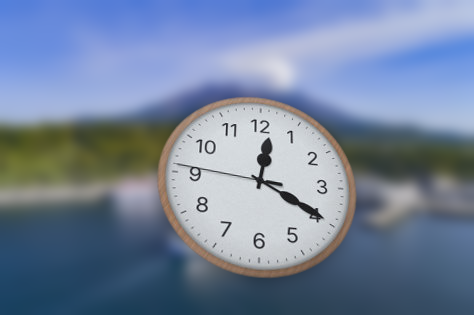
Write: 12:19:46
